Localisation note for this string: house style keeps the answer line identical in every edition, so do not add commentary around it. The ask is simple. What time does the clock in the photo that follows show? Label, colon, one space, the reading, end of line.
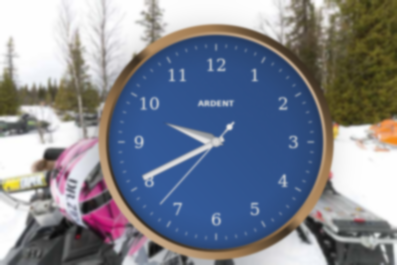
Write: 9:40:37
